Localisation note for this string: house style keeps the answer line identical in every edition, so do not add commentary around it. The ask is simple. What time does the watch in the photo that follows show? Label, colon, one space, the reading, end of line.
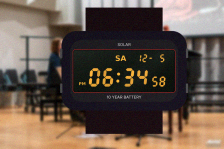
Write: 6:34:58
